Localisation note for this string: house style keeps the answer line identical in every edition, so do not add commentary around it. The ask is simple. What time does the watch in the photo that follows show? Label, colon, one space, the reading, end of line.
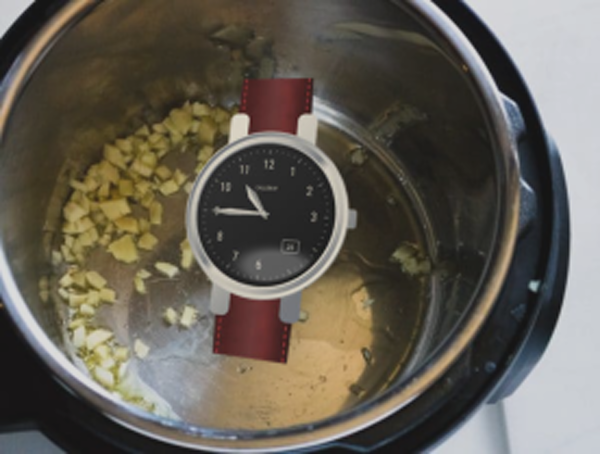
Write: 10:45
